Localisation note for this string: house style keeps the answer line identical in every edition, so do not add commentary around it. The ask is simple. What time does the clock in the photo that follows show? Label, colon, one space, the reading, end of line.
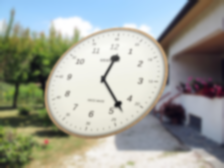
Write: 12:23
